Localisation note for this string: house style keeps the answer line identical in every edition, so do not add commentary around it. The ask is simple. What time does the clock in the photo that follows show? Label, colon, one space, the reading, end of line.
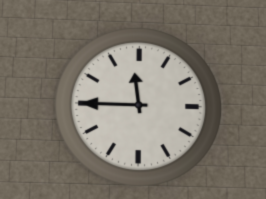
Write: 11:45
